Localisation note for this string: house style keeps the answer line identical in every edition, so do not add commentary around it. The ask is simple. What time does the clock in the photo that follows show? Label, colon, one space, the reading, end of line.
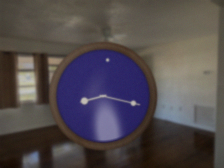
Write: 8:16
